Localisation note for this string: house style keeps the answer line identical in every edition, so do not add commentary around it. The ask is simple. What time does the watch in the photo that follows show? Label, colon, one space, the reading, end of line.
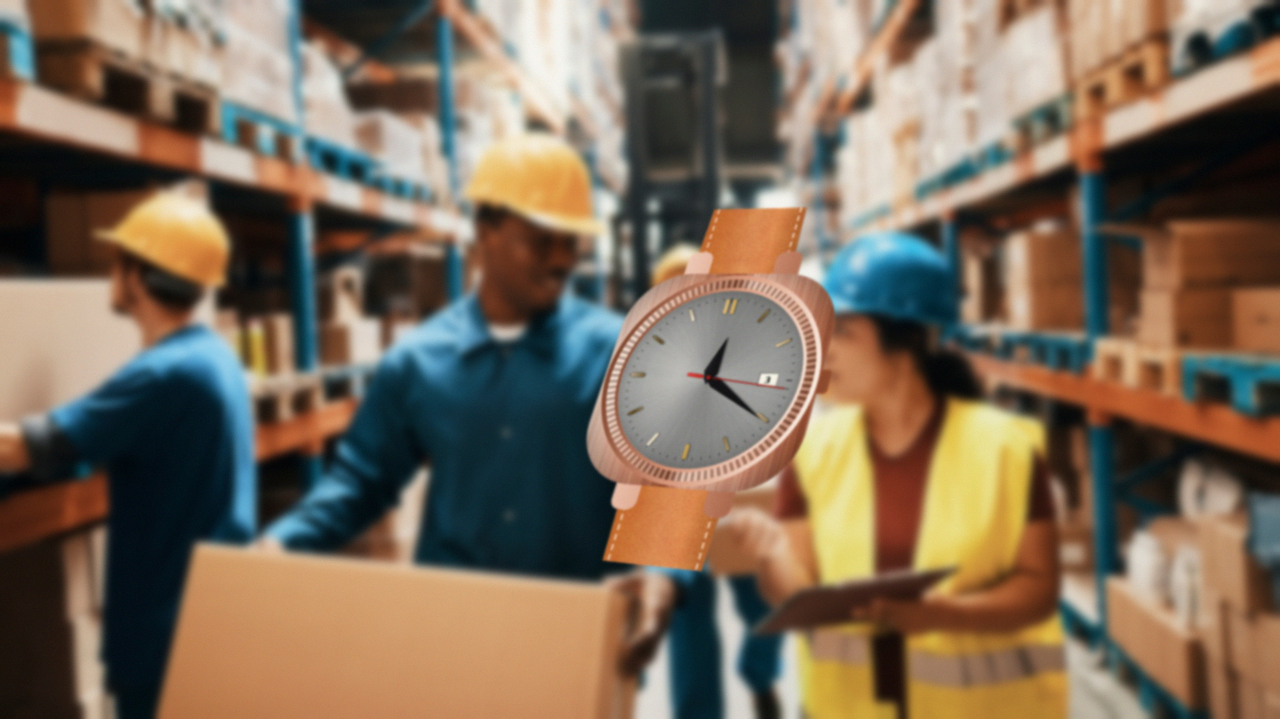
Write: 12:20:16
